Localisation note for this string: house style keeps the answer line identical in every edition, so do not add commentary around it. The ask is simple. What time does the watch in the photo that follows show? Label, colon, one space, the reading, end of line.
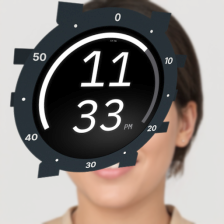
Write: 11:33
